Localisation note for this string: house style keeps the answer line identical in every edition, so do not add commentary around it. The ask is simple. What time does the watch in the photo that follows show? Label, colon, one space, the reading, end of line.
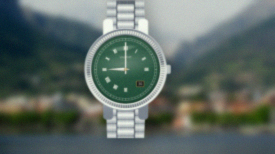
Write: 9:00
